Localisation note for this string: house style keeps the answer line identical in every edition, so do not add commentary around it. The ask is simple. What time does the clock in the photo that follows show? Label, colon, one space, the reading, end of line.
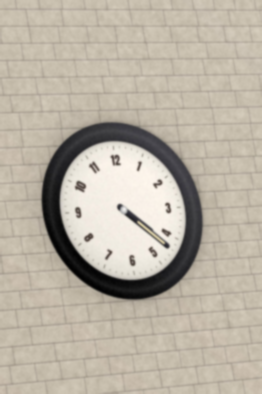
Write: 4:22
